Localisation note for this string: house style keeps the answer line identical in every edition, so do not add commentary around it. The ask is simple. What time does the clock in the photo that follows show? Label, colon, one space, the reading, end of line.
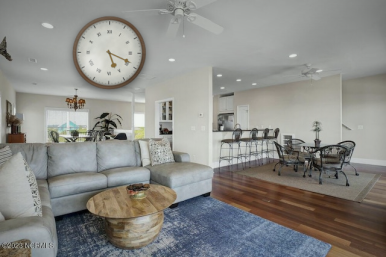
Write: 5:19
